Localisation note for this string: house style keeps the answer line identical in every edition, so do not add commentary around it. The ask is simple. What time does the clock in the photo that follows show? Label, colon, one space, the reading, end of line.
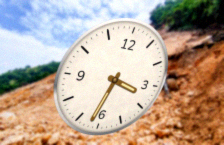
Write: 3:32
